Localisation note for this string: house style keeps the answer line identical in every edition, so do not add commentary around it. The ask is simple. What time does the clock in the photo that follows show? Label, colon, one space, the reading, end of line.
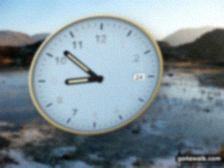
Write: 8:52
